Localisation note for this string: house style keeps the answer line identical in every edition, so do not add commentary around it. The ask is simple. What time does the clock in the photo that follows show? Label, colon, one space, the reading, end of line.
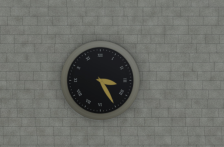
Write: 3:25
